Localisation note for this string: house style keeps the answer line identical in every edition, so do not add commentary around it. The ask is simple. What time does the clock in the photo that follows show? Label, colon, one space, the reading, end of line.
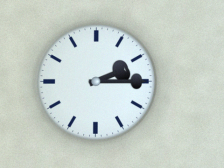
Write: 2:15
